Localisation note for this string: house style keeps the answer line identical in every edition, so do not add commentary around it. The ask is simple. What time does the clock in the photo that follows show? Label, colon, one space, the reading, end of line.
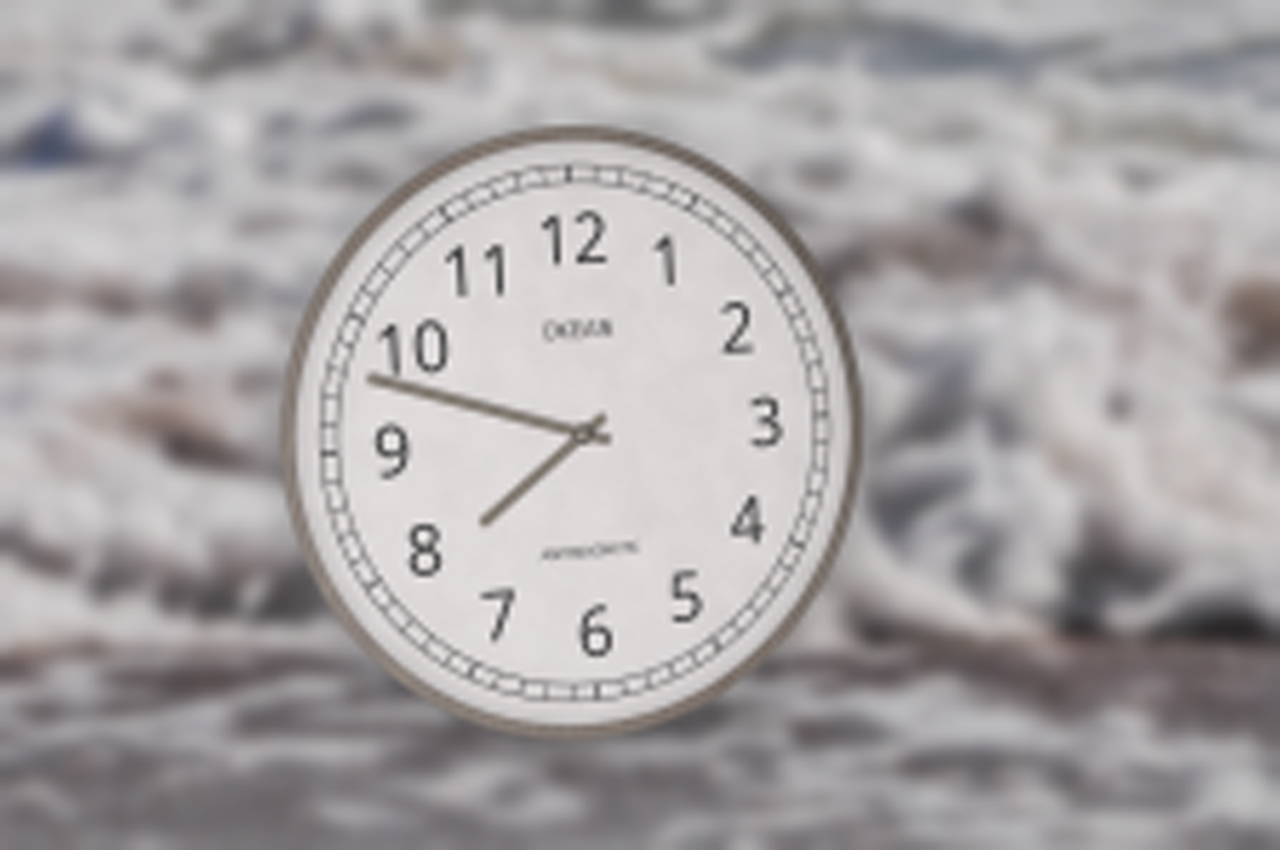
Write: 7:48
